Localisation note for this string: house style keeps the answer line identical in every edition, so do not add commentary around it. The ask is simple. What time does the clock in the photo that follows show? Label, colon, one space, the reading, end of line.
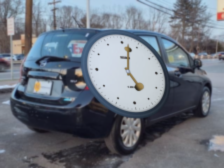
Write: 5:02
